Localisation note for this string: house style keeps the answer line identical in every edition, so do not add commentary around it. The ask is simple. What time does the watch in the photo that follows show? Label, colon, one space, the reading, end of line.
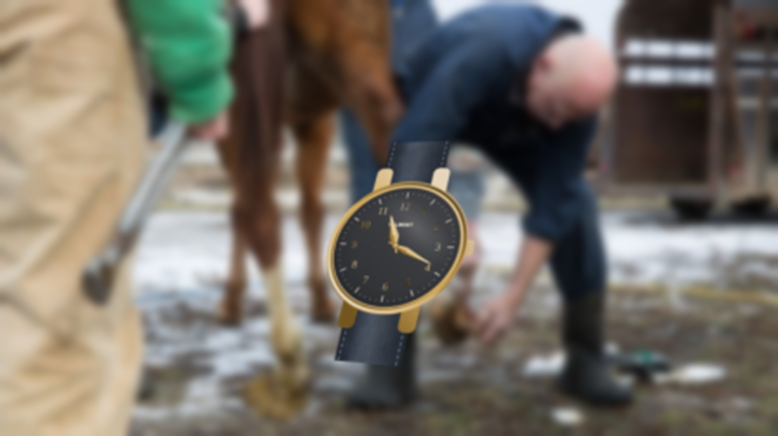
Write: 11:19
